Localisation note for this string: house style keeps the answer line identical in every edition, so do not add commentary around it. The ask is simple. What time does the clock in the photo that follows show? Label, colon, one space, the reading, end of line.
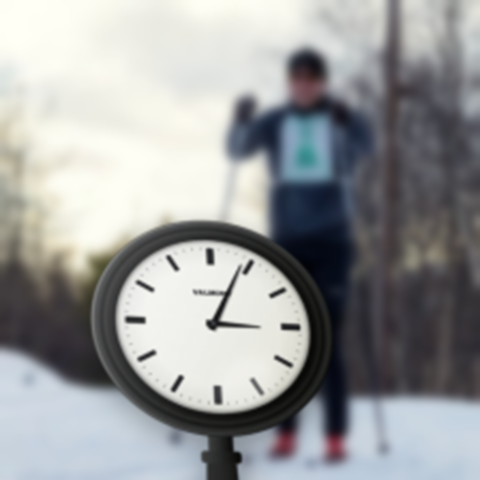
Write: 3:04
